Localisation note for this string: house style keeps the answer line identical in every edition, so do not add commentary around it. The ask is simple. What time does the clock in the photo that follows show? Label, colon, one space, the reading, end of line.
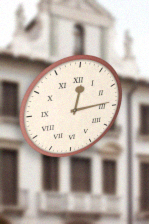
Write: 12:14
